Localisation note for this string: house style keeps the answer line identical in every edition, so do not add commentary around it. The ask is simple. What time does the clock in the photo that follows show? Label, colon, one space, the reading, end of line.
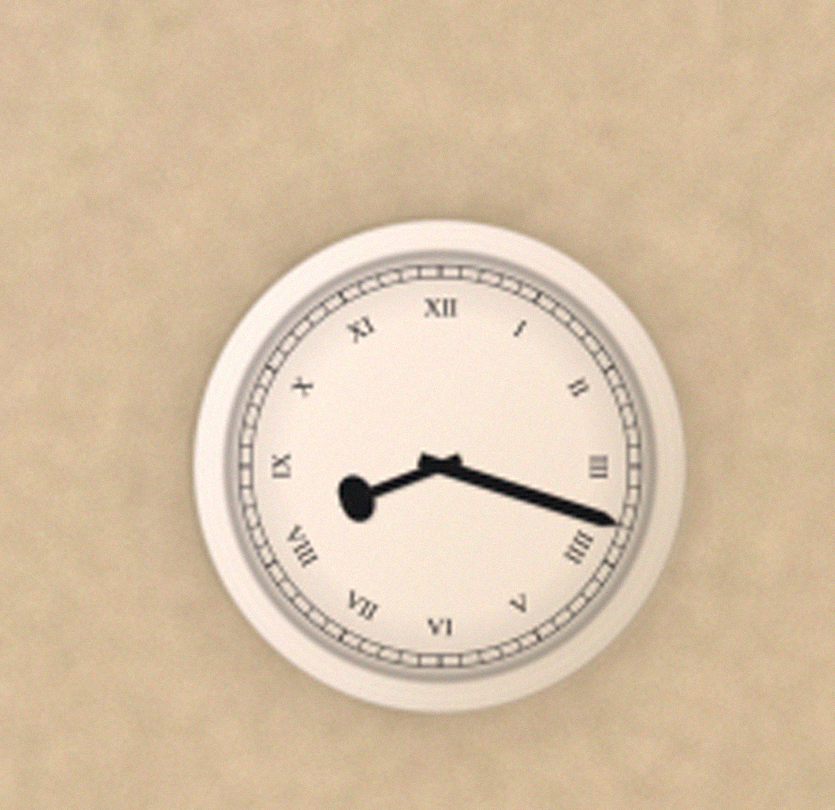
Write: 8:18
